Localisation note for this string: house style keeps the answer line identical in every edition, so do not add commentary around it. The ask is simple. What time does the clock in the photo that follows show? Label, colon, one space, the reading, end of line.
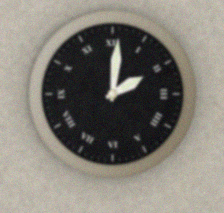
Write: 2:01
